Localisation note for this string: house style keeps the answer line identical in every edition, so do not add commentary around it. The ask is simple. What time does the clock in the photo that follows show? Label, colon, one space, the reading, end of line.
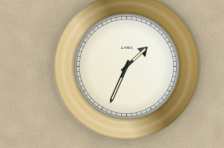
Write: 1:34
